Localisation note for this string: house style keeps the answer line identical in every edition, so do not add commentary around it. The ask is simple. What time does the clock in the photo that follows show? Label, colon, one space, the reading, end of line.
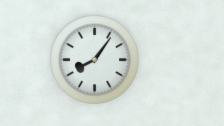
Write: 8:06
